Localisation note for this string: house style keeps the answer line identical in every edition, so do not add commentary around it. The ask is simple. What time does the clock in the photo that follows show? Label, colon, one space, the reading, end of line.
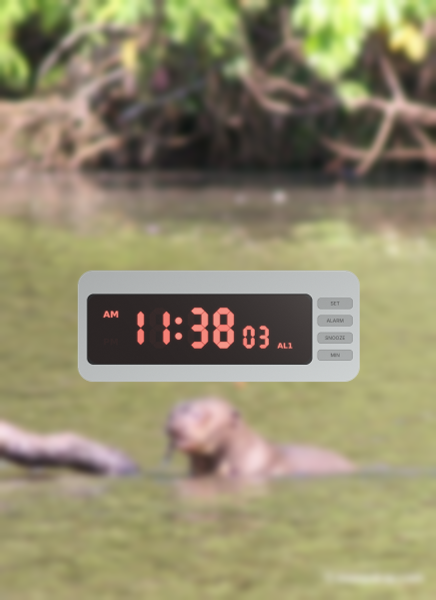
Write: 11:38:03
